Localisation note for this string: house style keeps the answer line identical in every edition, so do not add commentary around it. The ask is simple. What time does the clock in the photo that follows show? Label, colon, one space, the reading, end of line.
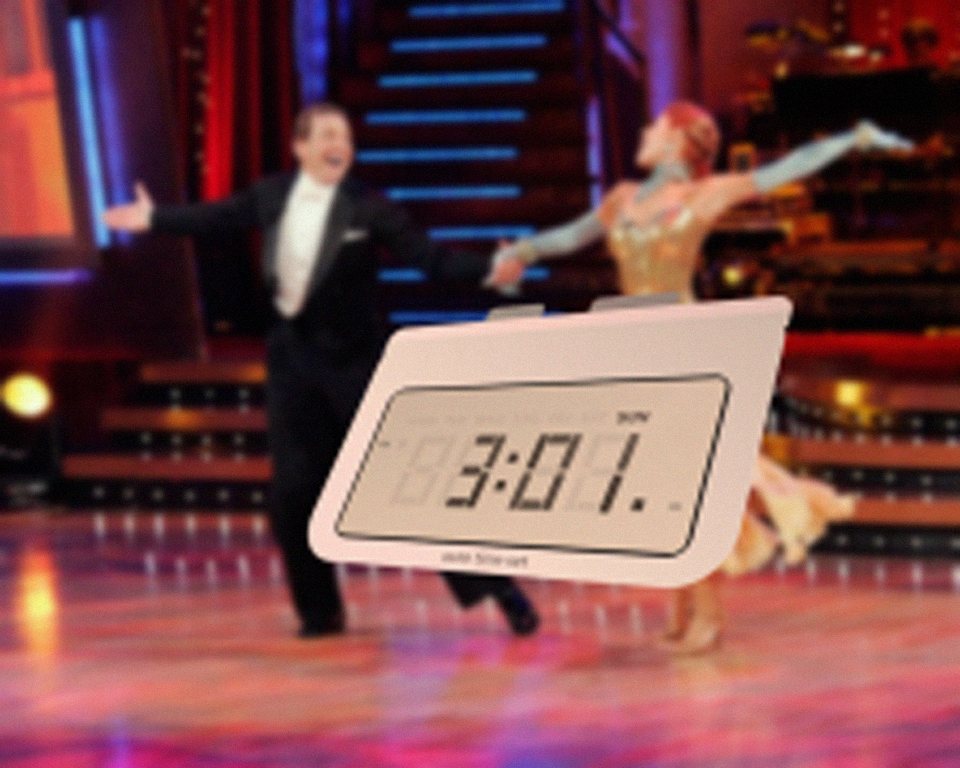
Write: 3:01
